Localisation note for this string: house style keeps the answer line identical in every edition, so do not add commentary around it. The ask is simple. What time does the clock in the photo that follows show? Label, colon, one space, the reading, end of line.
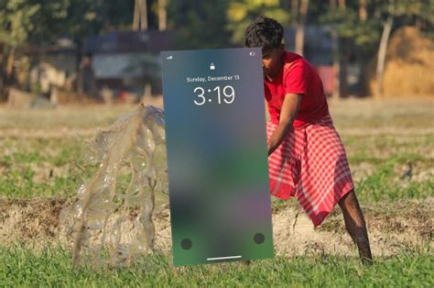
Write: 3:19
